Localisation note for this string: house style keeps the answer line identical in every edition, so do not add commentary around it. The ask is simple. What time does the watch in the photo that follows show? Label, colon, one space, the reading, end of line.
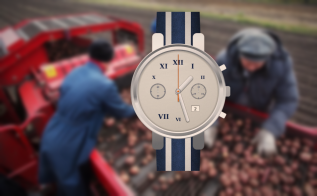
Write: 1:27
